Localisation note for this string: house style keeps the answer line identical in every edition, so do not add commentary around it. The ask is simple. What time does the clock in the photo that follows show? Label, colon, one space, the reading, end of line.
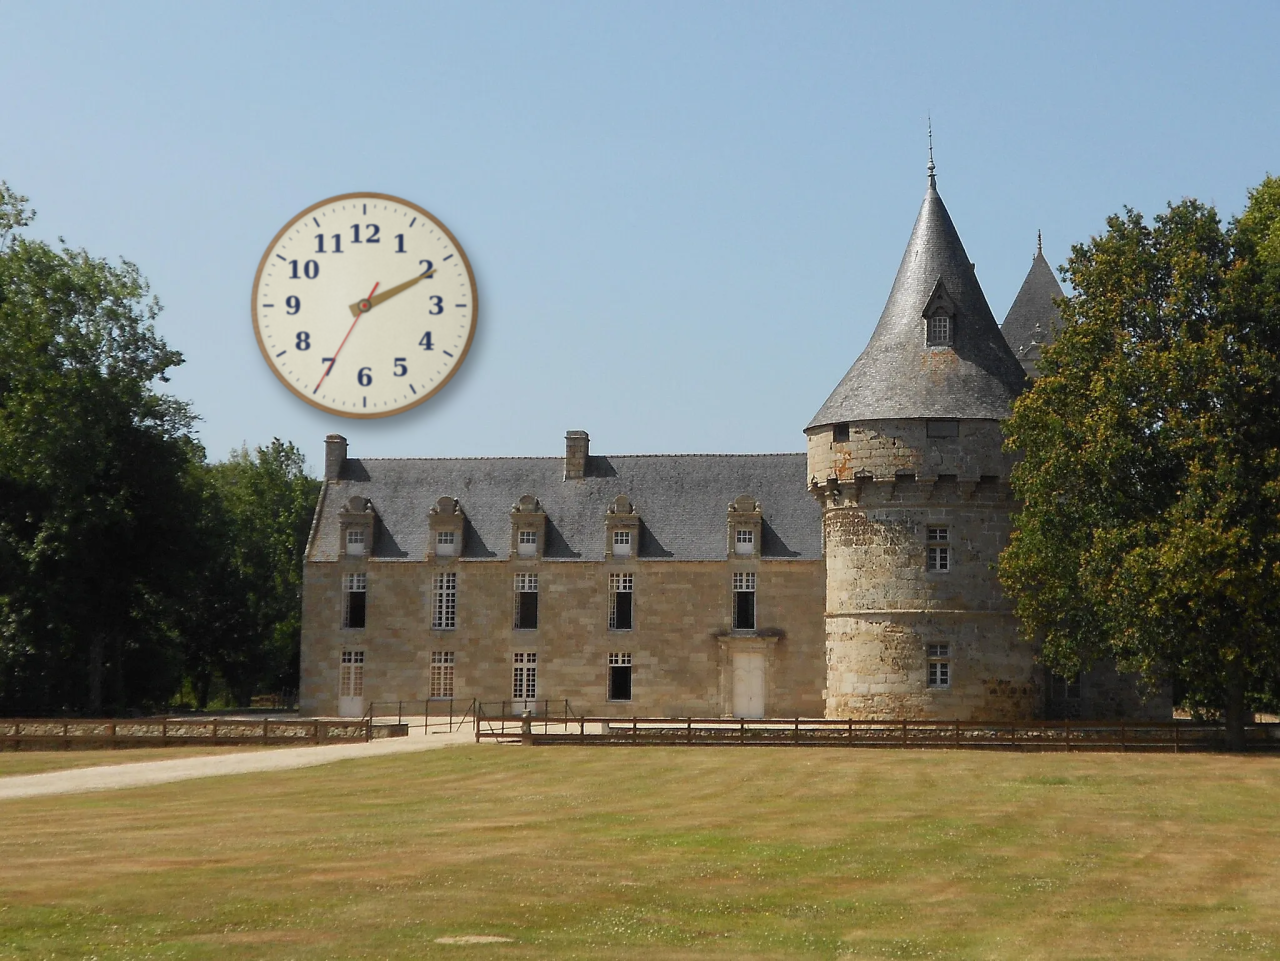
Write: 2:10:35
